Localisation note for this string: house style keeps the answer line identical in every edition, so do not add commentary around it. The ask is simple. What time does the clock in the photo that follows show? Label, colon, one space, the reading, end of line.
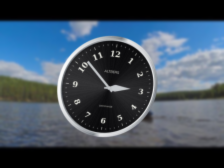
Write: 2:52
